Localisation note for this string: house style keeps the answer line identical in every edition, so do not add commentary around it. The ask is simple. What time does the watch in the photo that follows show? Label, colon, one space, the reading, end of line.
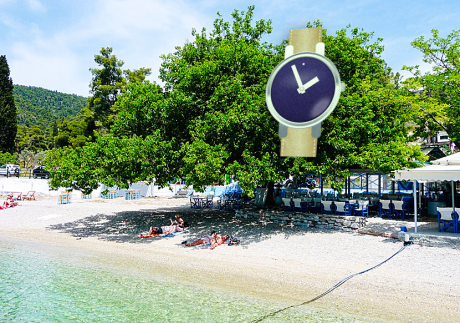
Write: 1:56
